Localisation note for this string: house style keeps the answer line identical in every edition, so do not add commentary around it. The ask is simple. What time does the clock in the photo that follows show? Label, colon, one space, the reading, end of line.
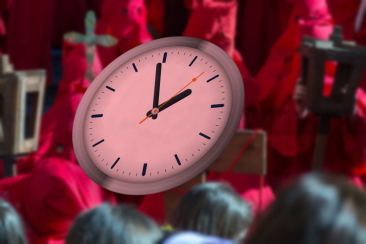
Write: 1:59:08
